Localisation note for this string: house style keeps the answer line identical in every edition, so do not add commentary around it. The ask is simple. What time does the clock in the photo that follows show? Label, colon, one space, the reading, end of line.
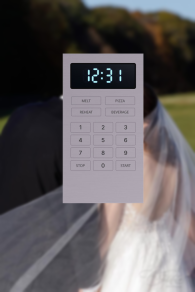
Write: 12:31
